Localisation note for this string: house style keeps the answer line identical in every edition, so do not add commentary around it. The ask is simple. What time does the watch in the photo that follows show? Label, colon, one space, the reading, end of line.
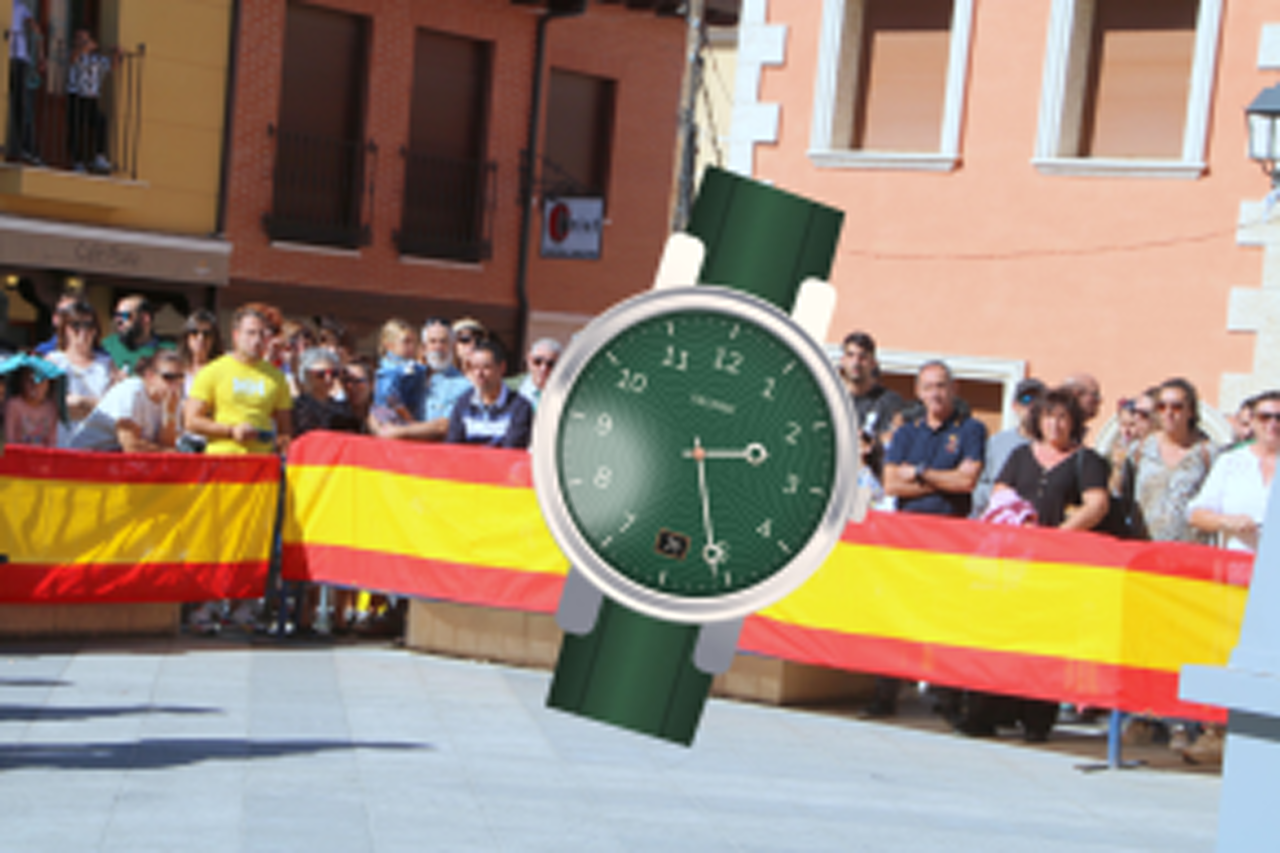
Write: 2:26
